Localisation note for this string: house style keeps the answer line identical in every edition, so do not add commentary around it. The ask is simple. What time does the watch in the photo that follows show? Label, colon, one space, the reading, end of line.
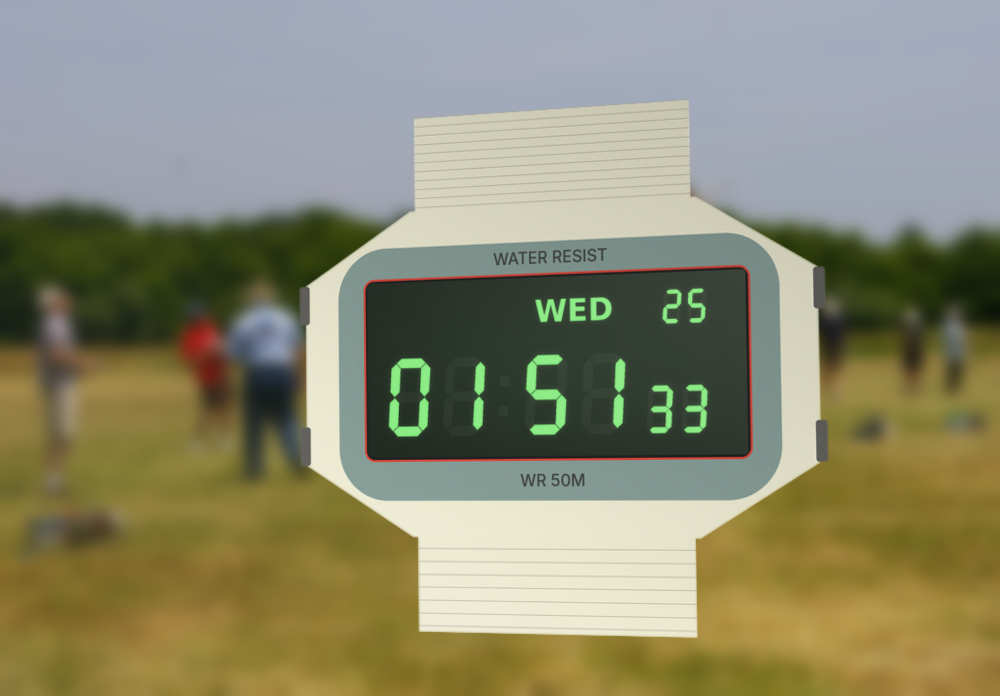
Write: 1:51:33
